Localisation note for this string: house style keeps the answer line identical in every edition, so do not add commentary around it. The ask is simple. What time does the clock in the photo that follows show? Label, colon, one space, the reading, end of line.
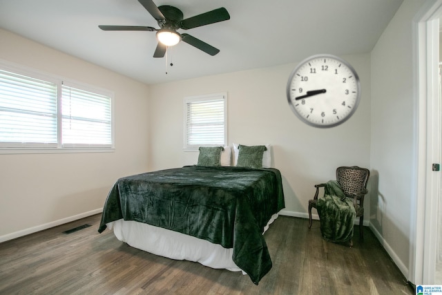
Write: 8:42
